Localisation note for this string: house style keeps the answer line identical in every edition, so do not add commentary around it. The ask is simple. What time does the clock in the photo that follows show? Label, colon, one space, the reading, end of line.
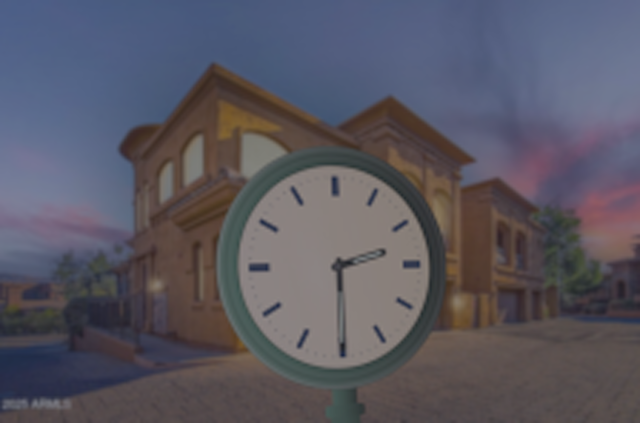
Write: 2:30
